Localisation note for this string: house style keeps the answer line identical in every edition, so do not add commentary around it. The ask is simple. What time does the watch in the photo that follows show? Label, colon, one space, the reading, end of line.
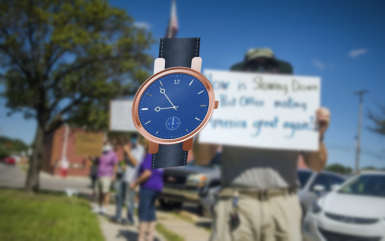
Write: 8:54
